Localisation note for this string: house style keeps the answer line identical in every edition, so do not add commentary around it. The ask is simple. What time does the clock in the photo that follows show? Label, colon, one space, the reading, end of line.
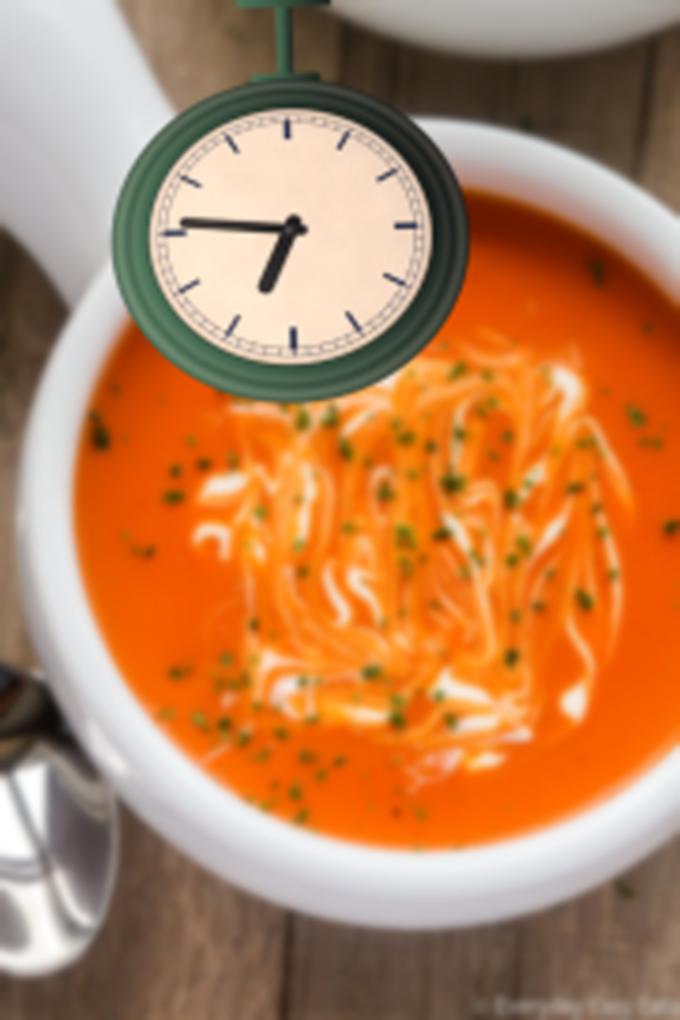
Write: 6:46
